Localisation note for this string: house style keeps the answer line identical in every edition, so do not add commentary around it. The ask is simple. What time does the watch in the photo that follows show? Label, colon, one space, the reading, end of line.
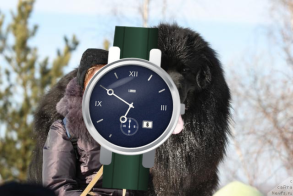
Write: 6:50
